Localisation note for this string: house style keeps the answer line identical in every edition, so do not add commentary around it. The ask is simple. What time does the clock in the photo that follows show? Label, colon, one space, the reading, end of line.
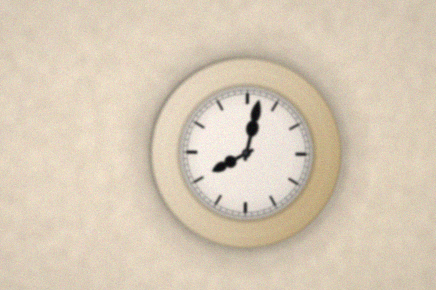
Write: 8:02
